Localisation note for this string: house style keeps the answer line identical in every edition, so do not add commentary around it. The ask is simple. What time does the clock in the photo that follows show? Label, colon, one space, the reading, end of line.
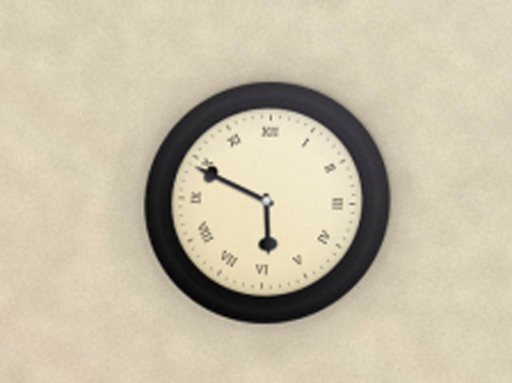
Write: 5:49
